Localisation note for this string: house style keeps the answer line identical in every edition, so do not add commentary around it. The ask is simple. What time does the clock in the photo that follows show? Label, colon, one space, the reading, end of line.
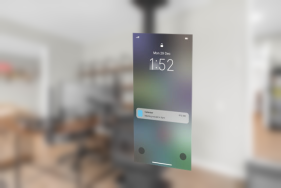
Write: 1:52
